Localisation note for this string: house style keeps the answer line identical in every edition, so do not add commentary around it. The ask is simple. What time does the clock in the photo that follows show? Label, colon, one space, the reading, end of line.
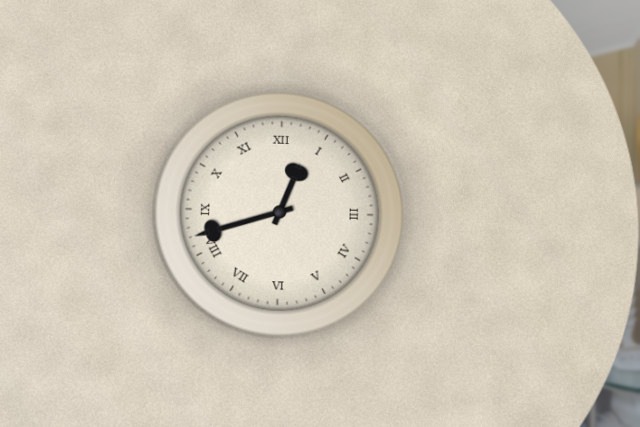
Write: 12:42
